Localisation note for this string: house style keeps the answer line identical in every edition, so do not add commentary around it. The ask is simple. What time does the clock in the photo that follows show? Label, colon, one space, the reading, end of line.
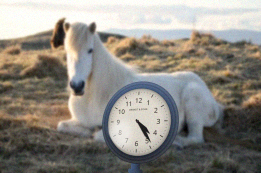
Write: 4:24
